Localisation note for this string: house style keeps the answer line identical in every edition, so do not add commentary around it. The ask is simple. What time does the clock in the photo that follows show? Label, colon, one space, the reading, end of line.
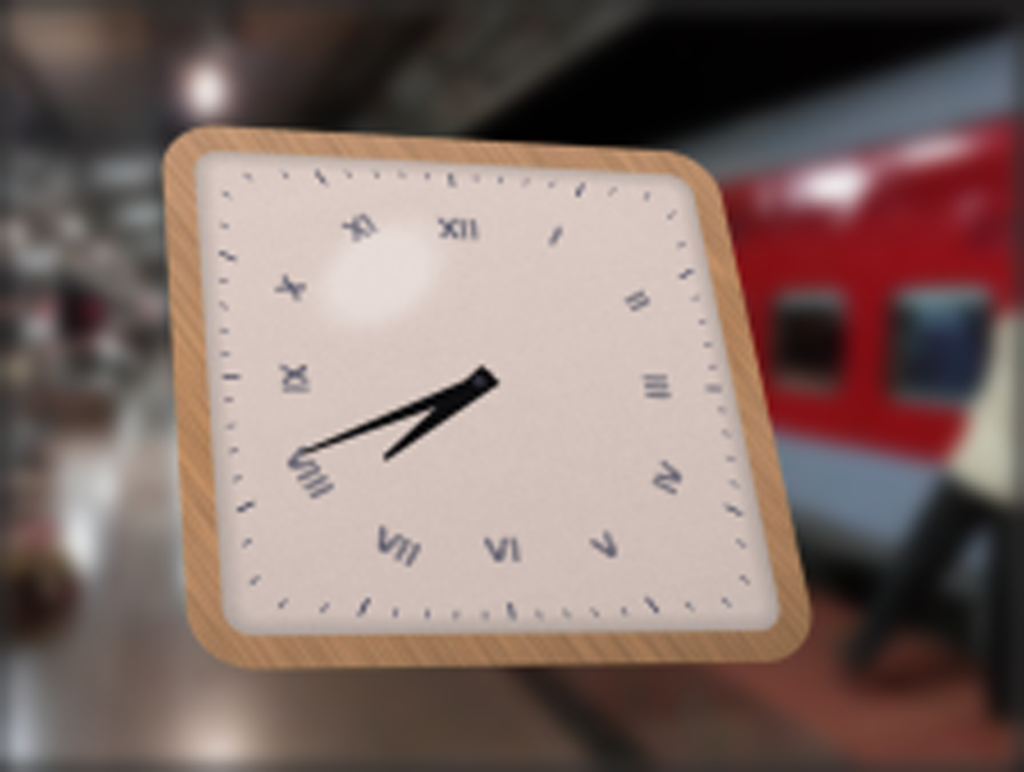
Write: 7:41
